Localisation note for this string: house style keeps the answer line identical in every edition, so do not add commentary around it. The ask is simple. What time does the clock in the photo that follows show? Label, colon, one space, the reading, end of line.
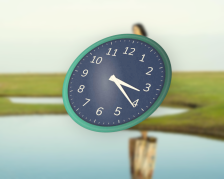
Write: 3:21
